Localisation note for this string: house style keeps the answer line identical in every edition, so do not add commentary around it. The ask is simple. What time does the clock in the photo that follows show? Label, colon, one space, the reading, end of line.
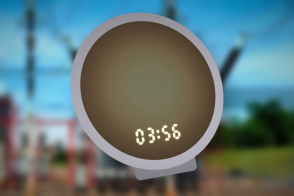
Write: 3:56
